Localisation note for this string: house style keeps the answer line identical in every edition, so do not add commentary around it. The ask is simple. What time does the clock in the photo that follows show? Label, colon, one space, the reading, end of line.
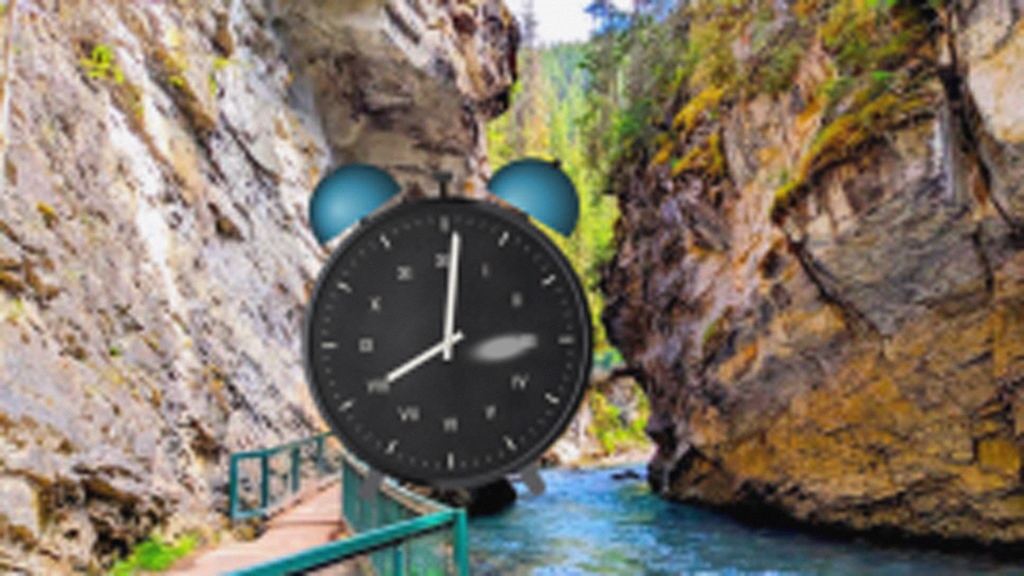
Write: 8:01
